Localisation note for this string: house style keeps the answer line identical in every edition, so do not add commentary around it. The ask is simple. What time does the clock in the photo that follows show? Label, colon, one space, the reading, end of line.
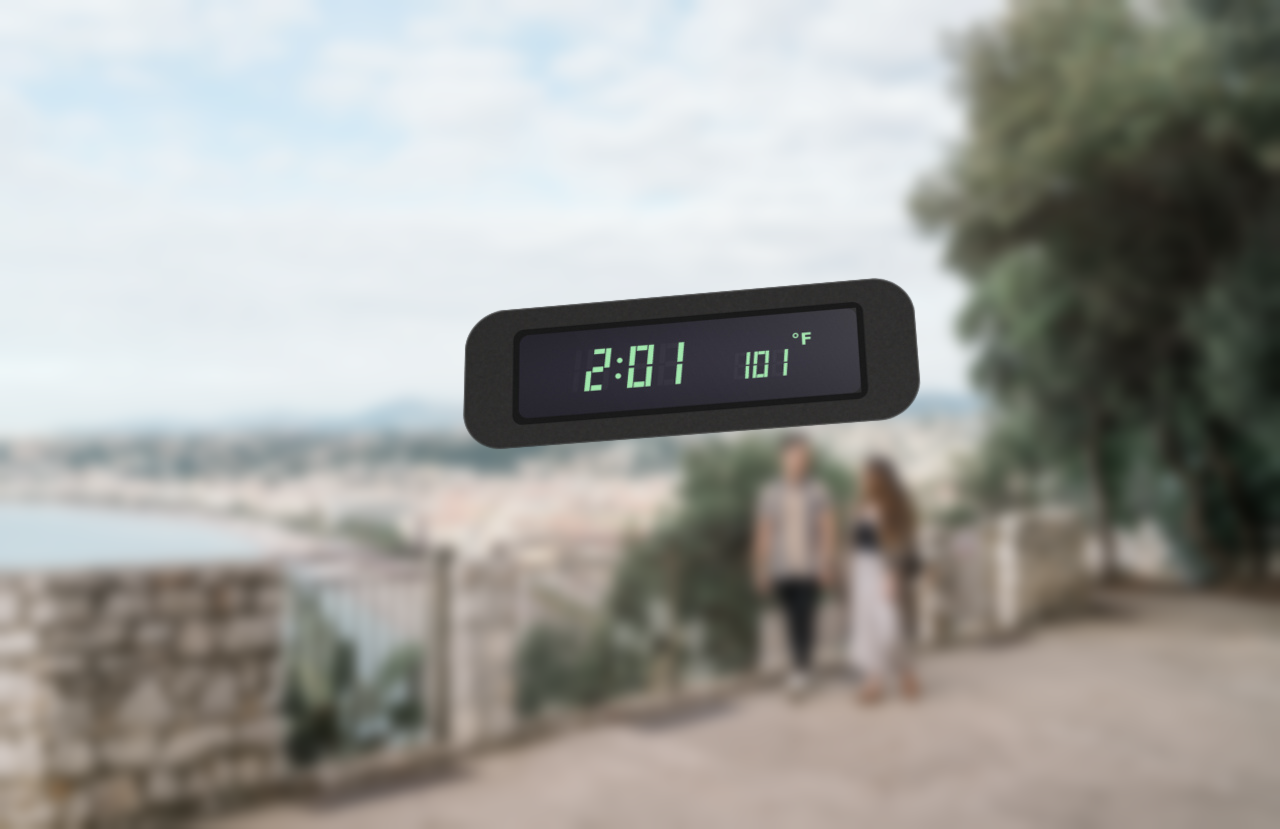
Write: 2:01
